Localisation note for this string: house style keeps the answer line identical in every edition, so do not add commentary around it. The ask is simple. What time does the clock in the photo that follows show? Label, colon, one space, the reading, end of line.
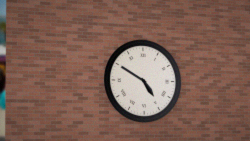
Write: 4:50
